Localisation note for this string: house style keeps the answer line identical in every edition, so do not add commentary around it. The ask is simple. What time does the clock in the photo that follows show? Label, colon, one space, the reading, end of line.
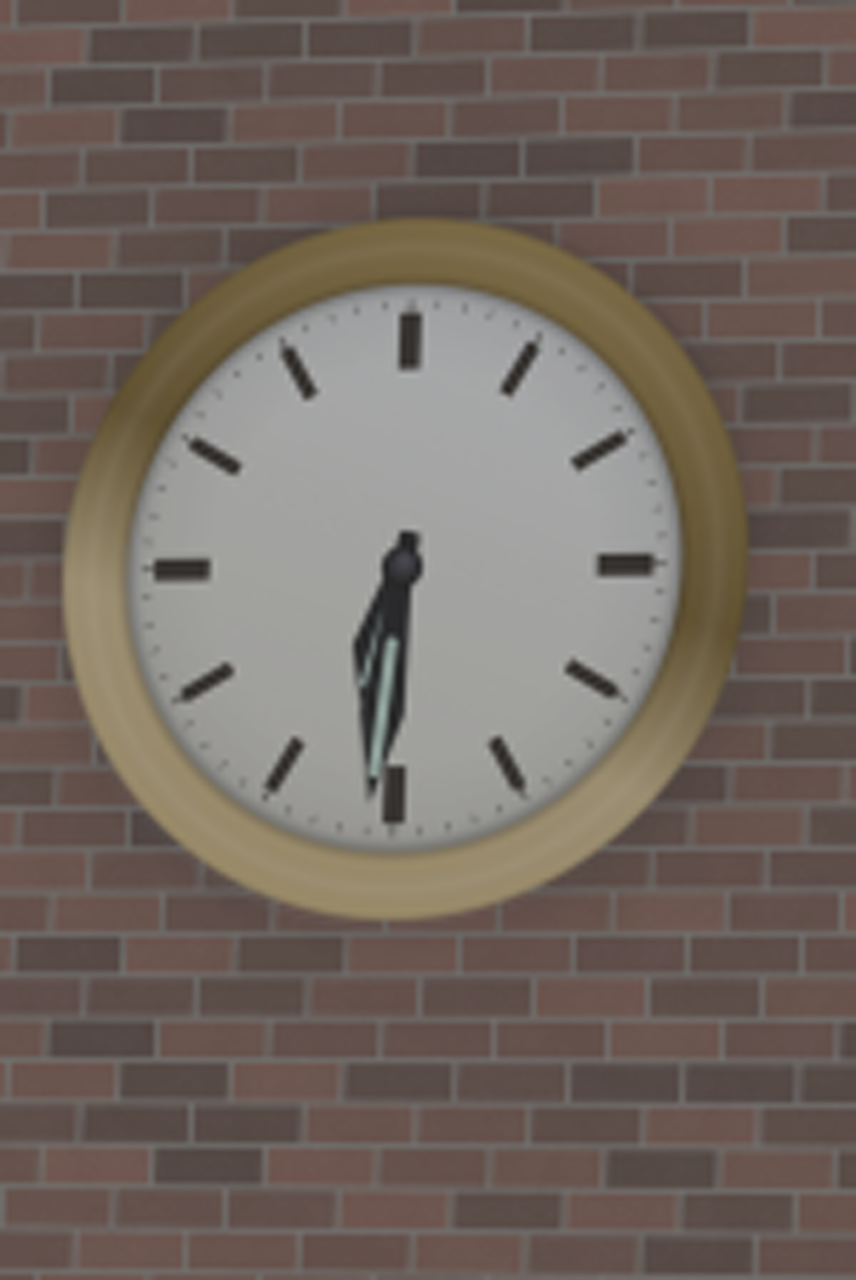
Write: 6:31
